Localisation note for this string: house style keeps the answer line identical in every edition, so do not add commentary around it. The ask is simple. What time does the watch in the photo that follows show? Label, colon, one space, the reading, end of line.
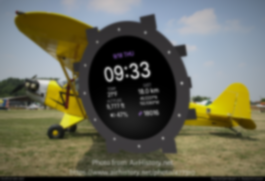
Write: 9:33
